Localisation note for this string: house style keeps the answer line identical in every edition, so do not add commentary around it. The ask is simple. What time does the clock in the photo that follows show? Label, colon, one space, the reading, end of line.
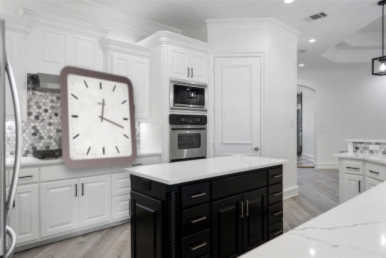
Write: 12:18
